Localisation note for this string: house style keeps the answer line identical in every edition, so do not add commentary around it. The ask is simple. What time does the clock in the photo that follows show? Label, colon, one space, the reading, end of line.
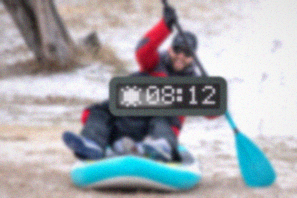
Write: 8:12
